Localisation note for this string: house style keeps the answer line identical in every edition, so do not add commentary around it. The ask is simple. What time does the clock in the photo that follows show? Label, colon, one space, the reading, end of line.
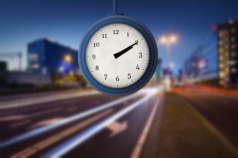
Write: 2:10
